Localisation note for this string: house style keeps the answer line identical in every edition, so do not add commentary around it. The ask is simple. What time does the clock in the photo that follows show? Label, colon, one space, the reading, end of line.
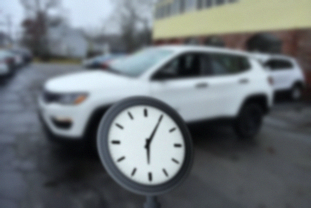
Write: 6:05
